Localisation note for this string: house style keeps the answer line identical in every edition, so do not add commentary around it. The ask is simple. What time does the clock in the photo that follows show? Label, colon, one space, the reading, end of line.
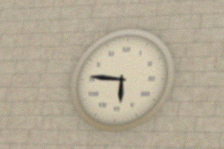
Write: 5:46
